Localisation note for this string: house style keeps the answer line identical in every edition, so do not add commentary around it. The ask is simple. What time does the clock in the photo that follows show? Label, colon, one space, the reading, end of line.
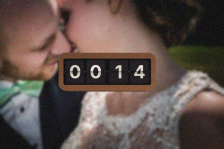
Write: 0:14
